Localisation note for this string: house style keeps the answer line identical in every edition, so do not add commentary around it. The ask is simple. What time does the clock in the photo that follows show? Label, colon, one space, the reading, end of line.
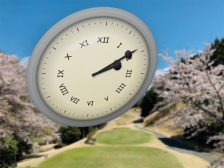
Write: 2:09
